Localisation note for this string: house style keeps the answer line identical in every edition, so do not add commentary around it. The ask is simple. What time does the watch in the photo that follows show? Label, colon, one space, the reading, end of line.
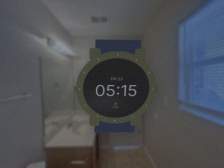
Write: 5:15
